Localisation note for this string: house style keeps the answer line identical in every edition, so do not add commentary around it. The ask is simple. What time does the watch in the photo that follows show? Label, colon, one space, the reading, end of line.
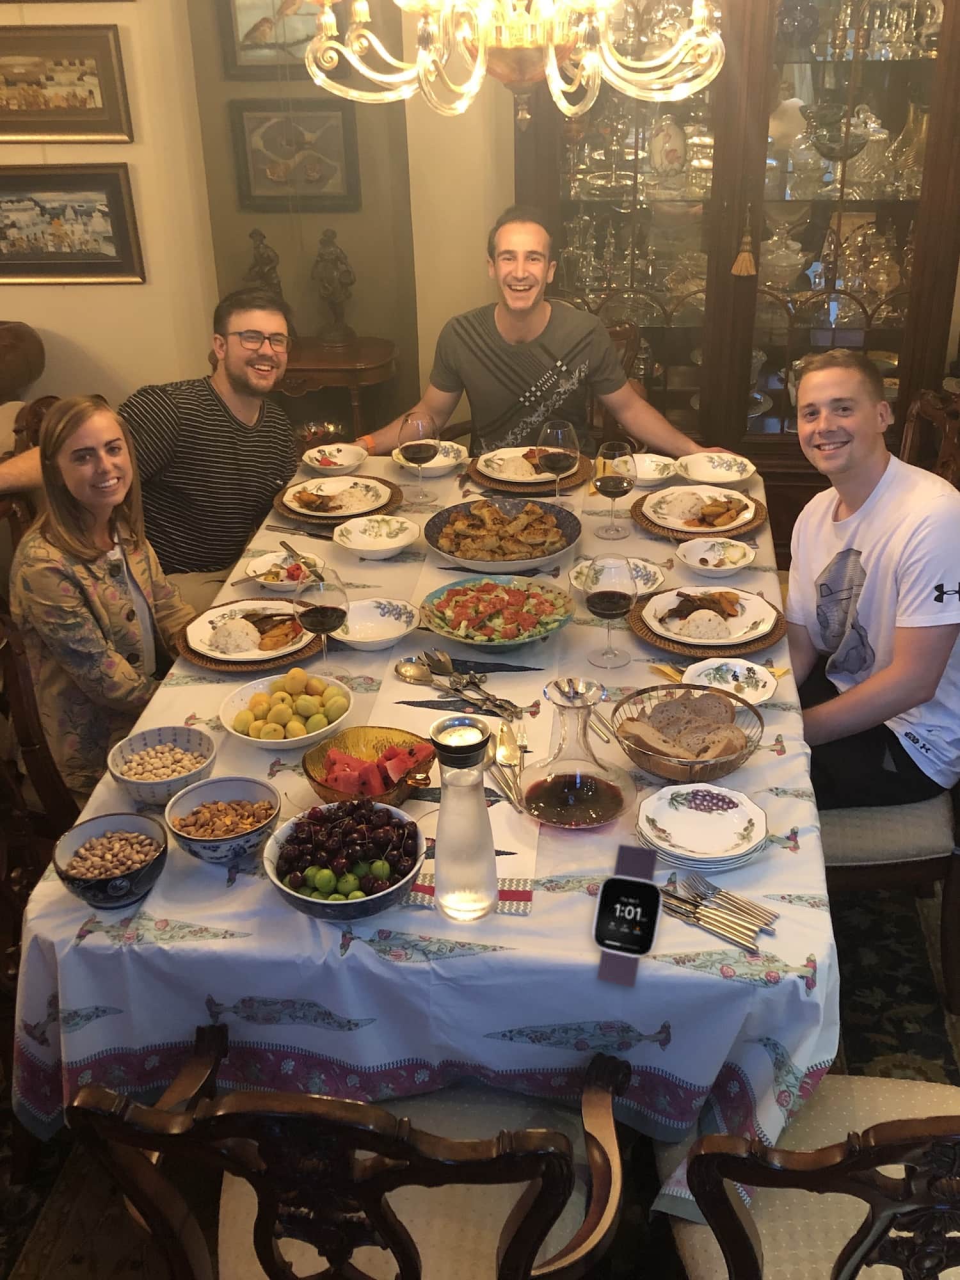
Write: 1:01
